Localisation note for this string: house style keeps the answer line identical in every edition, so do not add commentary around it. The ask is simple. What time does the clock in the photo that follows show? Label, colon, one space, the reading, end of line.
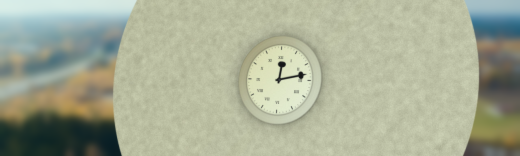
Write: 12:13
